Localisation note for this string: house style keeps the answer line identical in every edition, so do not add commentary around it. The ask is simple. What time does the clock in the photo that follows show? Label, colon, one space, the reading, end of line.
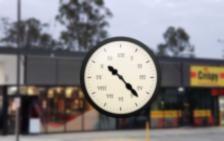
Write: 10:23
